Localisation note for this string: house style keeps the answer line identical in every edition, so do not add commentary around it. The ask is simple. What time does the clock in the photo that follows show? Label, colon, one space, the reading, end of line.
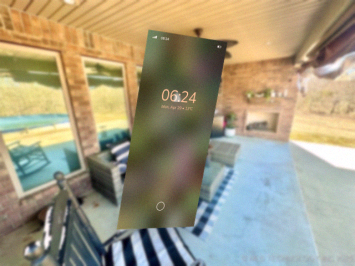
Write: 6:24
